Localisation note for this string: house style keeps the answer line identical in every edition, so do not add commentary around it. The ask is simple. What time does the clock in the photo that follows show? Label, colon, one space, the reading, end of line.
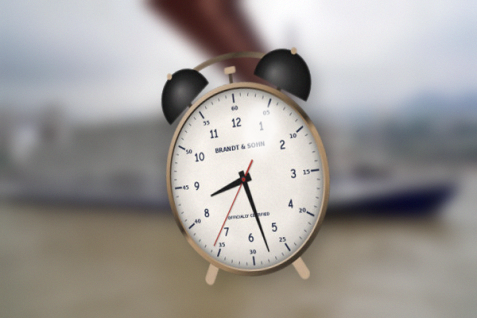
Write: 8:27:36
